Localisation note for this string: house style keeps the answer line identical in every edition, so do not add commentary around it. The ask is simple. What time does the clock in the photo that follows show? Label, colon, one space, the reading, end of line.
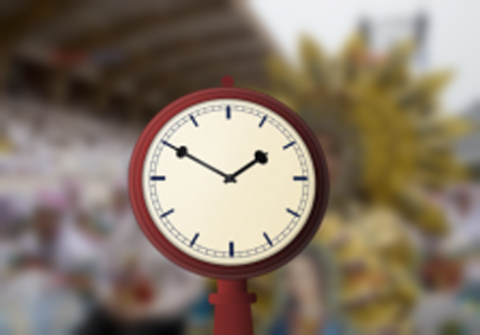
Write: 1:50
